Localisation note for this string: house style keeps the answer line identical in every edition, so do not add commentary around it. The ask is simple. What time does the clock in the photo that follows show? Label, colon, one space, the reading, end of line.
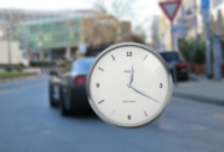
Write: 12:20
